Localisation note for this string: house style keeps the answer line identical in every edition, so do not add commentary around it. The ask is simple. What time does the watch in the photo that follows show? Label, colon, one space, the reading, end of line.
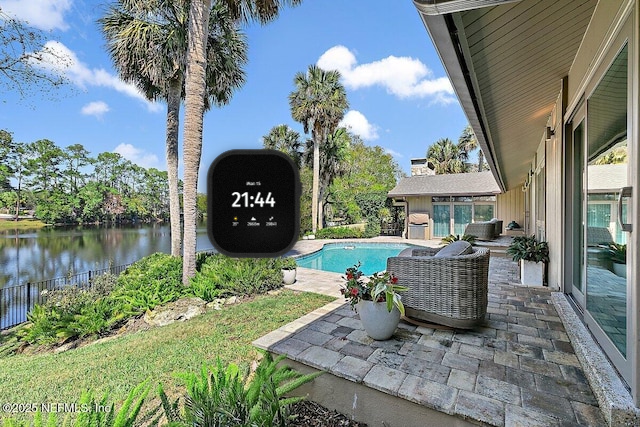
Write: 21:44
